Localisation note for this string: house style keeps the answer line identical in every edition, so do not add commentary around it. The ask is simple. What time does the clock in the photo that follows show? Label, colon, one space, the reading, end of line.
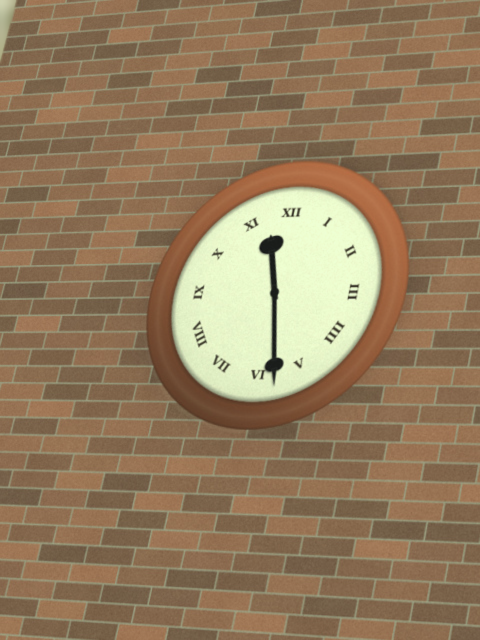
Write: 11:28
